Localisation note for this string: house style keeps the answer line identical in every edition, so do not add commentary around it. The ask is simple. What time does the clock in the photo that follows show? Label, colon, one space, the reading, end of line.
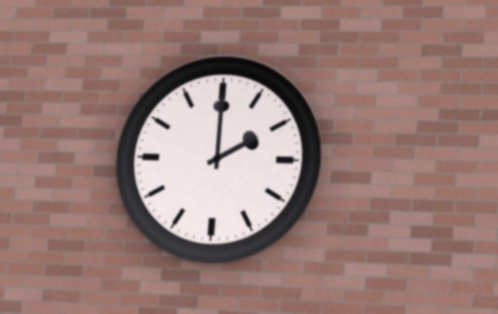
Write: 2:00
